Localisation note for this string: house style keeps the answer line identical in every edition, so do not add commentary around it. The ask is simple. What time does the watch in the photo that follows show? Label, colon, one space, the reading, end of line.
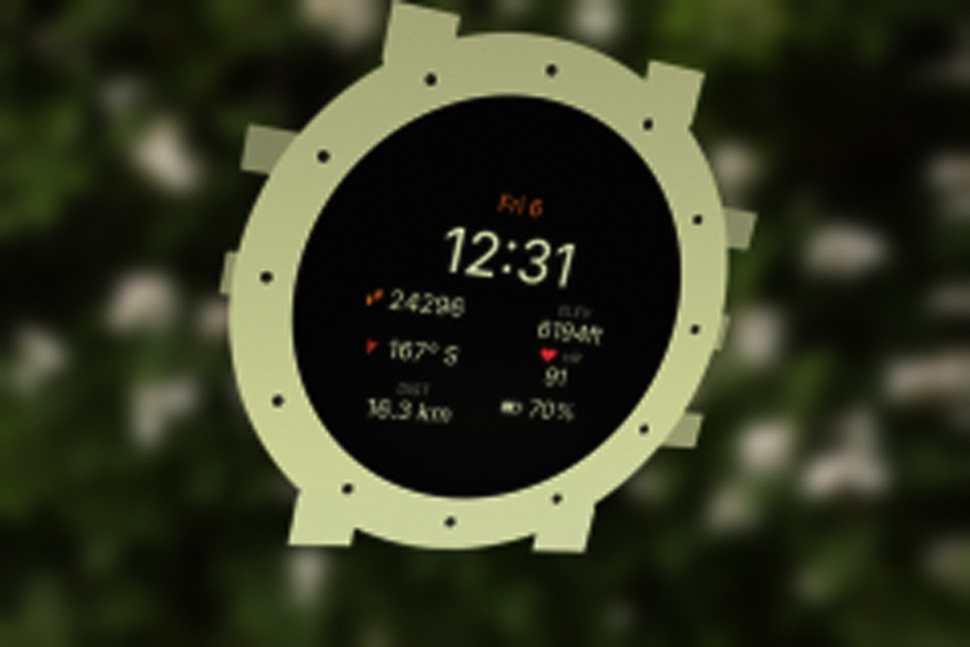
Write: 12:31
